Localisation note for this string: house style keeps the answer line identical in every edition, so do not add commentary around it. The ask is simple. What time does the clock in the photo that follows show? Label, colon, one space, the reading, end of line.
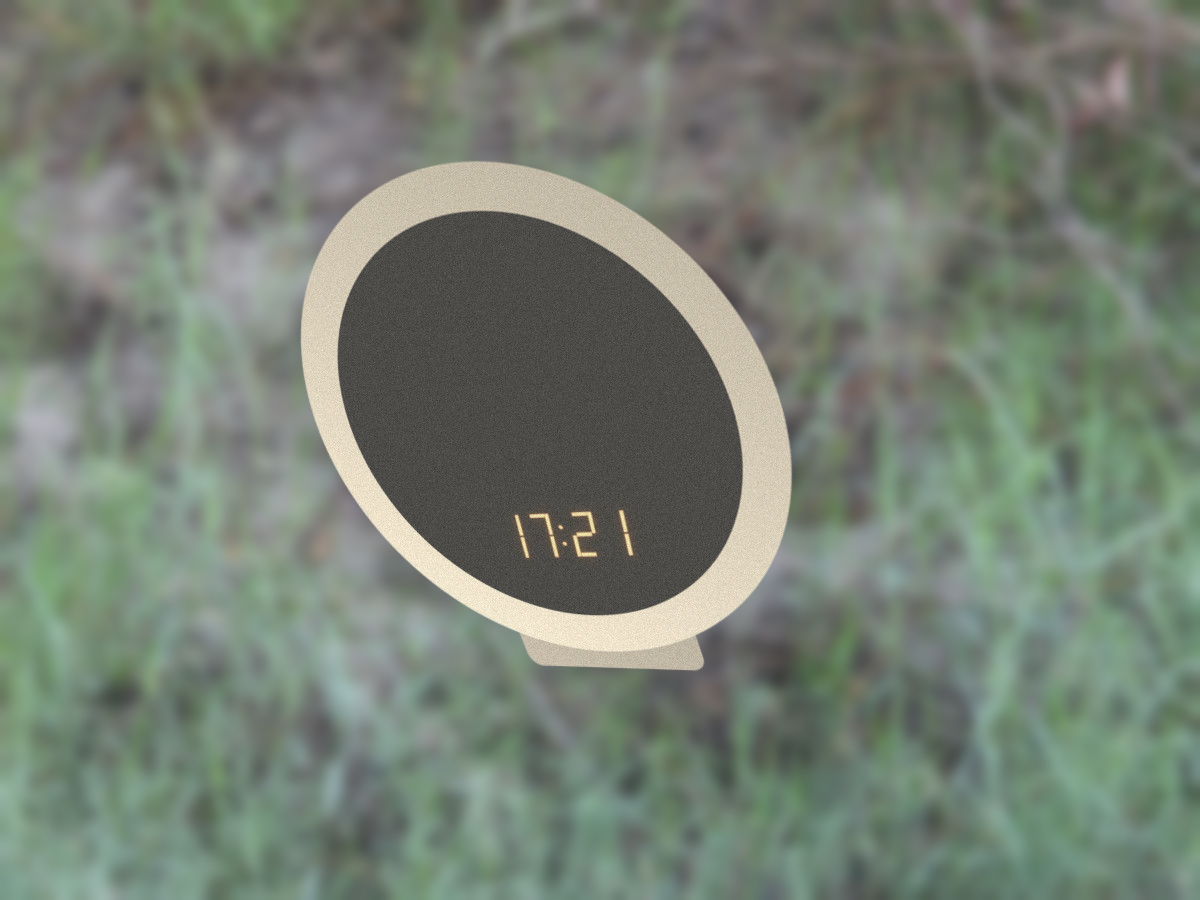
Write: 17:21
